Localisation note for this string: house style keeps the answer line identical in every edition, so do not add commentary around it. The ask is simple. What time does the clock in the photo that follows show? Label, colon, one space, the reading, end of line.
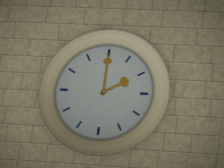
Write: 2:00
